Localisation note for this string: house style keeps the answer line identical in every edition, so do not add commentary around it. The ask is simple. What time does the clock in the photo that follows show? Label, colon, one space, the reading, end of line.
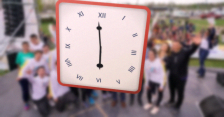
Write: 5:59
